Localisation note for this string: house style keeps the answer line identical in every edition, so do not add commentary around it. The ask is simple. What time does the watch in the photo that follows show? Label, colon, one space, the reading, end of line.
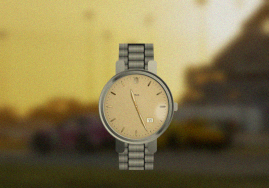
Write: 11:26
